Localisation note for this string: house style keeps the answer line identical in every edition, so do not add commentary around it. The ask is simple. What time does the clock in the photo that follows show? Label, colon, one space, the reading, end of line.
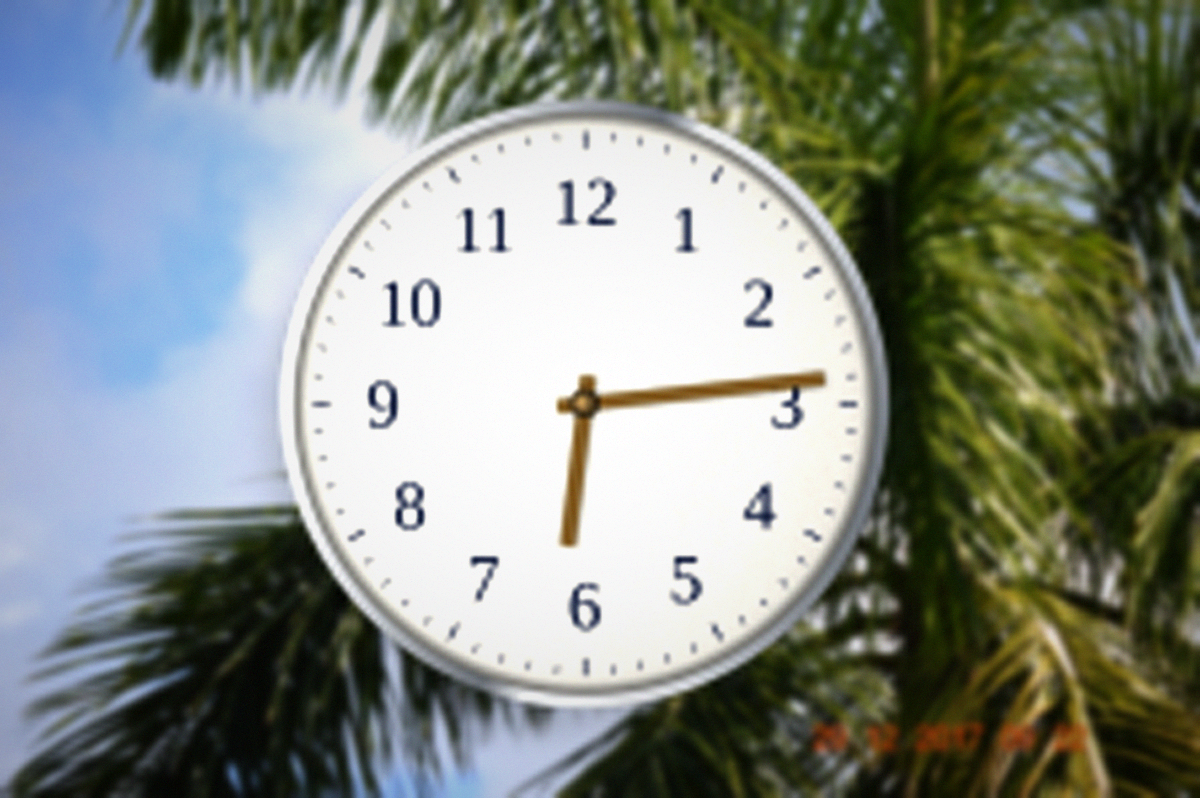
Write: 6:14
